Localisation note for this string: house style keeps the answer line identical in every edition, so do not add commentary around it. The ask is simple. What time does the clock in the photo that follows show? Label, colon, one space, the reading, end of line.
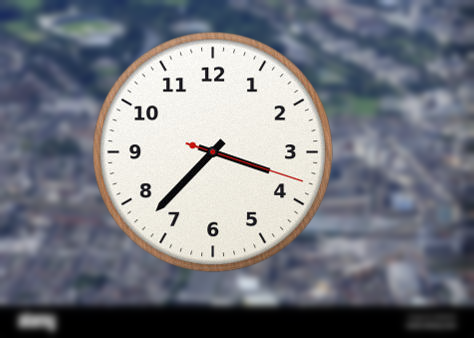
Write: 3:37:18
